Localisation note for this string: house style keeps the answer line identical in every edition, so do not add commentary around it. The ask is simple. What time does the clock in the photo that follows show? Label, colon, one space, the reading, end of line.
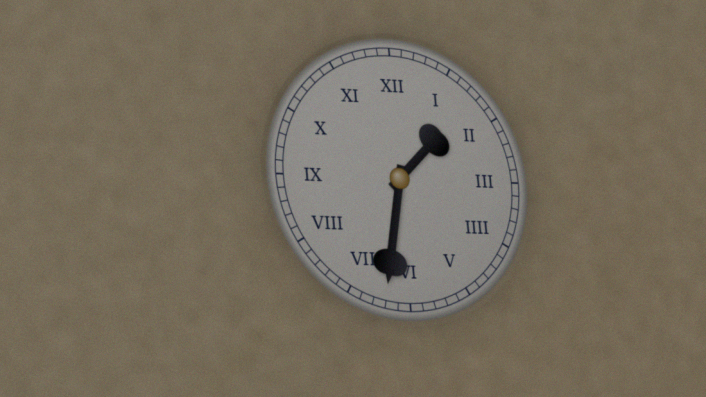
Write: 1:32
